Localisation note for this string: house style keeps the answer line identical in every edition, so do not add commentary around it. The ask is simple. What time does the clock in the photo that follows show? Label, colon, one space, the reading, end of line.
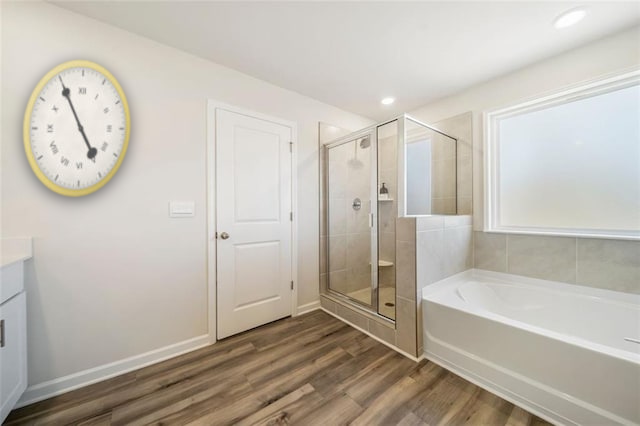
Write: 4:55
